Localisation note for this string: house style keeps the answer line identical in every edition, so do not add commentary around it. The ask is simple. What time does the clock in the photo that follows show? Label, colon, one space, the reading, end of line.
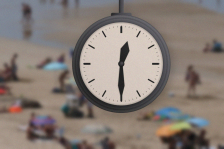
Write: 12:30
